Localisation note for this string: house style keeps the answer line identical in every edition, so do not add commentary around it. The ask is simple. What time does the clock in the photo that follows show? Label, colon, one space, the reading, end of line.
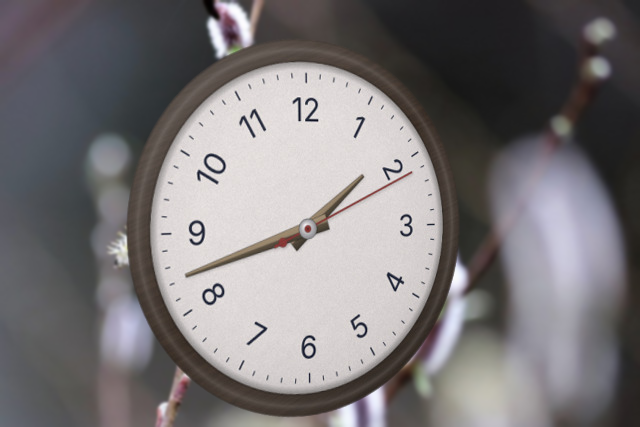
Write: 1:42:11
